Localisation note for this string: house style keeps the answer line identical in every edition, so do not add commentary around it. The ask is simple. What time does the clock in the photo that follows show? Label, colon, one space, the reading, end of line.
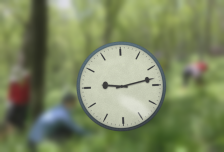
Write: 9:13
